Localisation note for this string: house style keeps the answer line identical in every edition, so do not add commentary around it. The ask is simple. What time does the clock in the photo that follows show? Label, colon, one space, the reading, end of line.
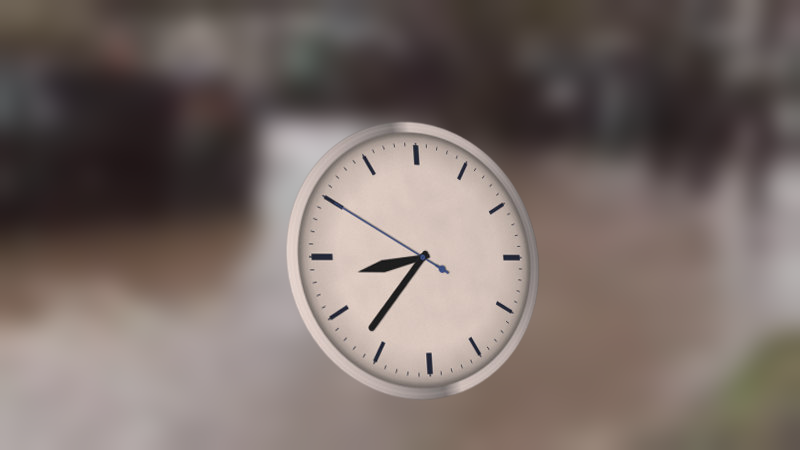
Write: 8:36:50
